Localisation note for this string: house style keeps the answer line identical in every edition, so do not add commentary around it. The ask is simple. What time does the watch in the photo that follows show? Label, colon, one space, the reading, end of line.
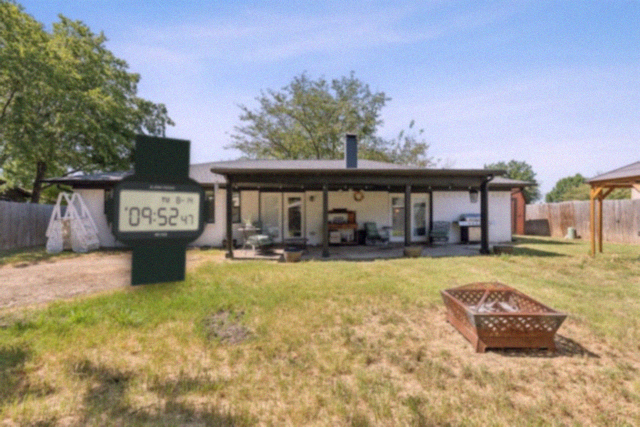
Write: 9:52
